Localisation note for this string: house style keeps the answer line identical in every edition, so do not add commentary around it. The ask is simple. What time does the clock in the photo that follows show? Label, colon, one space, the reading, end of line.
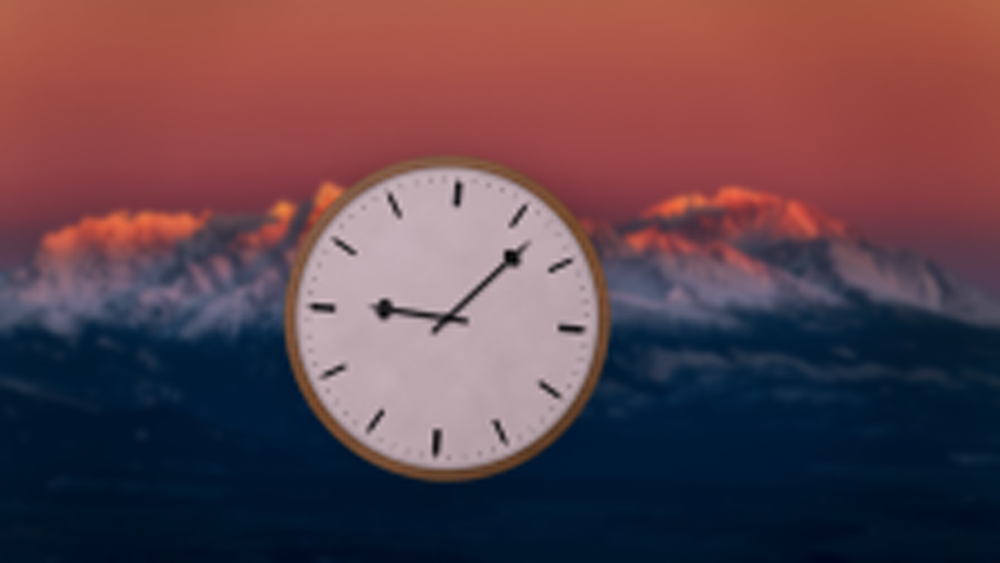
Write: 9:07
